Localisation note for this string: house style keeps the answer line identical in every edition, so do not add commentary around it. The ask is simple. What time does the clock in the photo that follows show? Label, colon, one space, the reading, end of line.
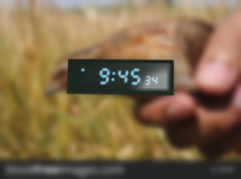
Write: 9:45:34
